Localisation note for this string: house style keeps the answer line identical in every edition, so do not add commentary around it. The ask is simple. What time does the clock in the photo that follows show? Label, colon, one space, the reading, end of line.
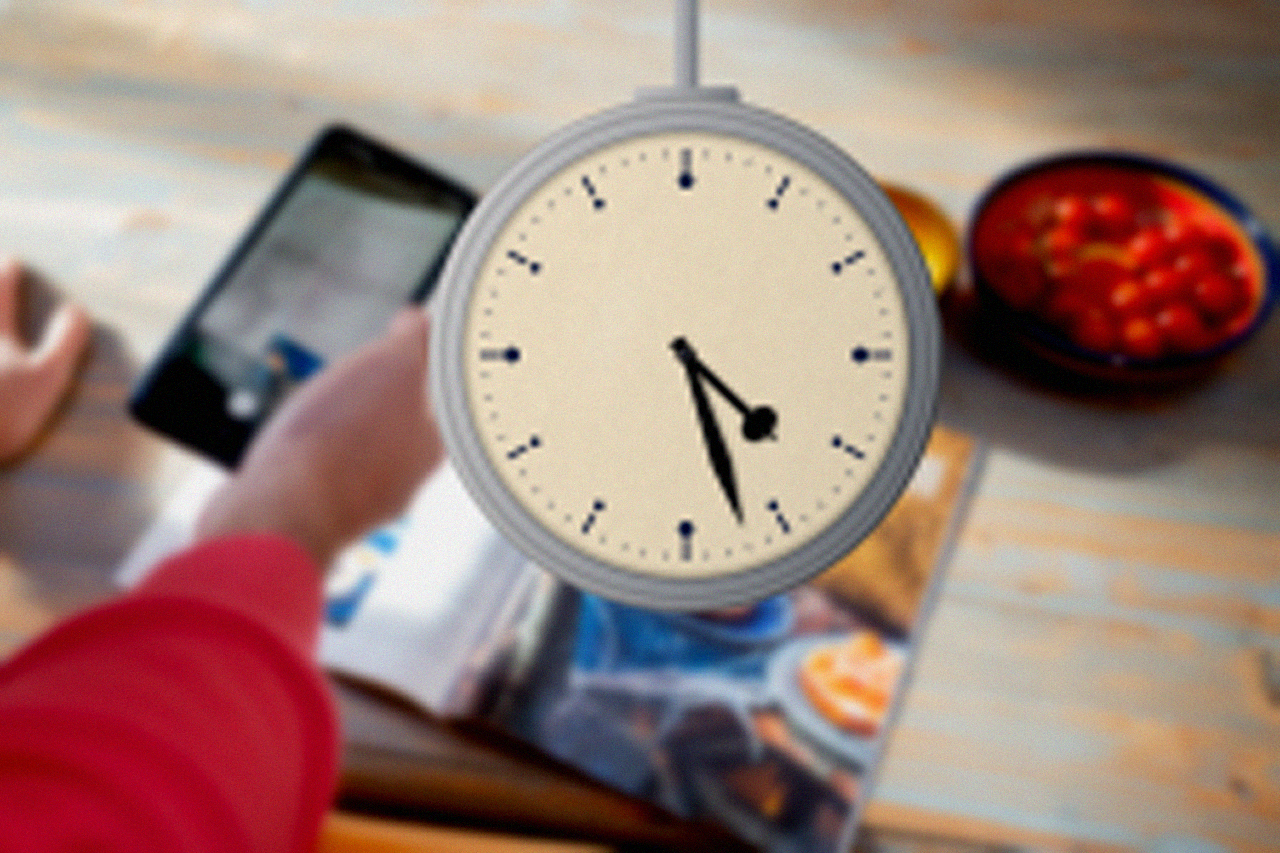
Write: 4:27
